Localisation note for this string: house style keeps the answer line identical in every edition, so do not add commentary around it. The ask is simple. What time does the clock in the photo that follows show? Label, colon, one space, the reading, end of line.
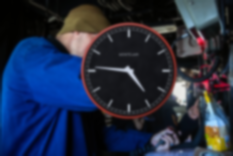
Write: 4:46
